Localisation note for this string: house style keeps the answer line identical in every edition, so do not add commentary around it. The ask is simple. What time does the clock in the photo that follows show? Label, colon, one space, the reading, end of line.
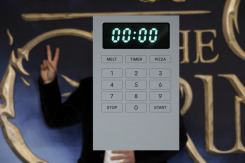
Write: 0:00
